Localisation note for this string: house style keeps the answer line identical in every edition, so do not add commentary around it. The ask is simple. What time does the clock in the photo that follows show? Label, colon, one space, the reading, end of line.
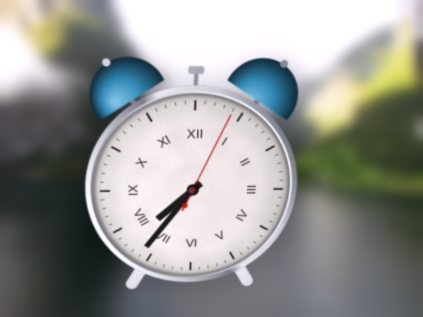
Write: 7:36:04
